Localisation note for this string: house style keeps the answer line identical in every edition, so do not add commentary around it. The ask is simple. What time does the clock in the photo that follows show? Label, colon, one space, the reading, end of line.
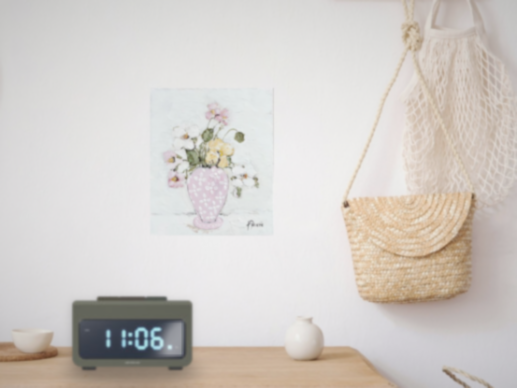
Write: 11:06
